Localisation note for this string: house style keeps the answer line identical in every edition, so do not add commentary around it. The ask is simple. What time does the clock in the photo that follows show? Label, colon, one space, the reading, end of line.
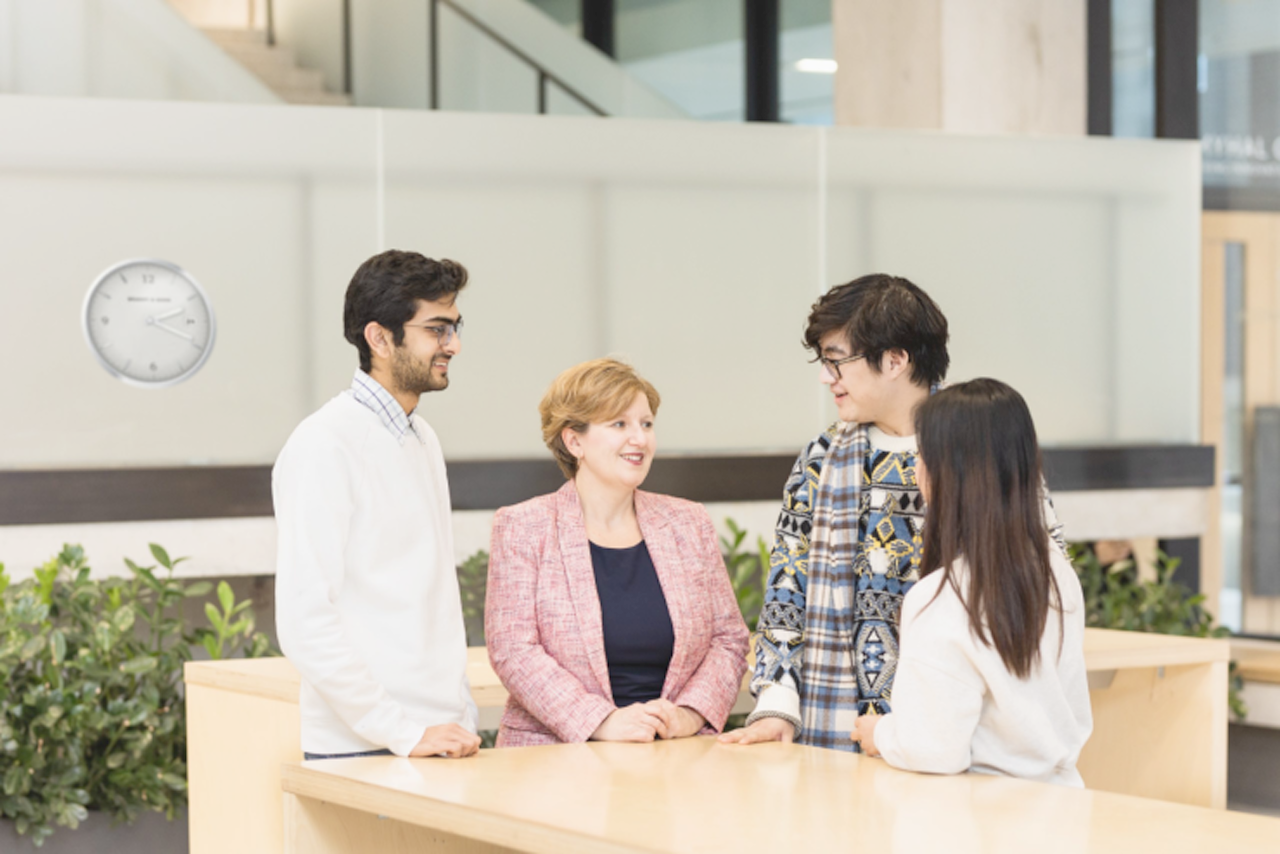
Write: 2:19
